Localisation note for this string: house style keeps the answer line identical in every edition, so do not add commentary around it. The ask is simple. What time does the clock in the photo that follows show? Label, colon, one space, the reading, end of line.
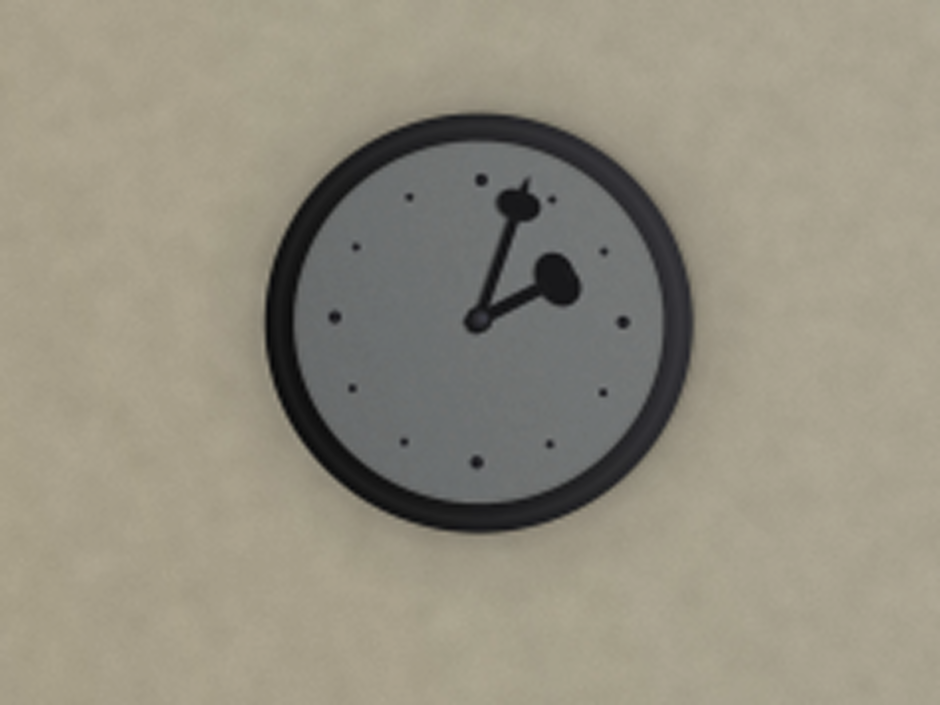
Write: 2:03
